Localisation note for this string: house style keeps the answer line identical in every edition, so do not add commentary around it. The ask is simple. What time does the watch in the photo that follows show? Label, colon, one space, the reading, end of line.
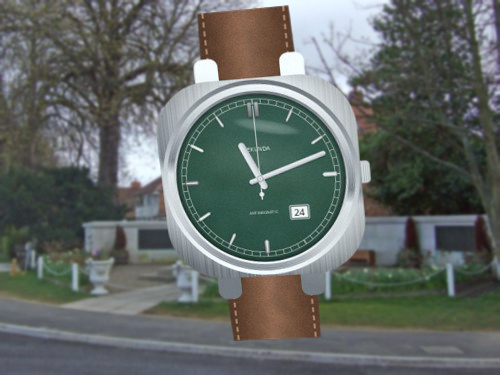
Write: 11:12:00
